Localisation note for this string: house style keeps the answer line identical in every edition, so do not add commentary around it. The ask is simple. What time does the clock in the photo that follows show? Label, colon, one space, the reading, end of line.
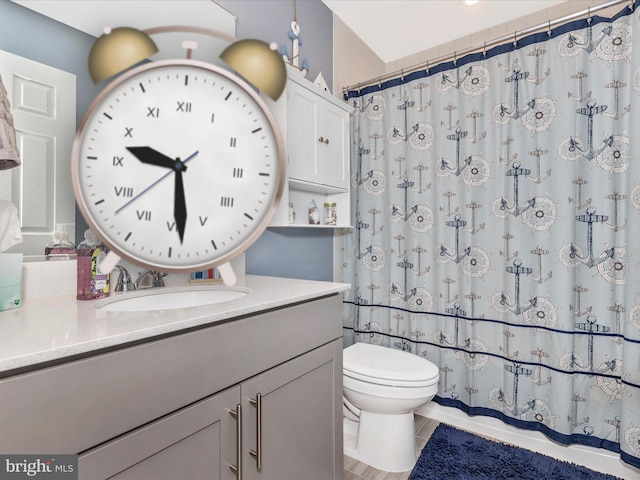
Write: 9:28:38
